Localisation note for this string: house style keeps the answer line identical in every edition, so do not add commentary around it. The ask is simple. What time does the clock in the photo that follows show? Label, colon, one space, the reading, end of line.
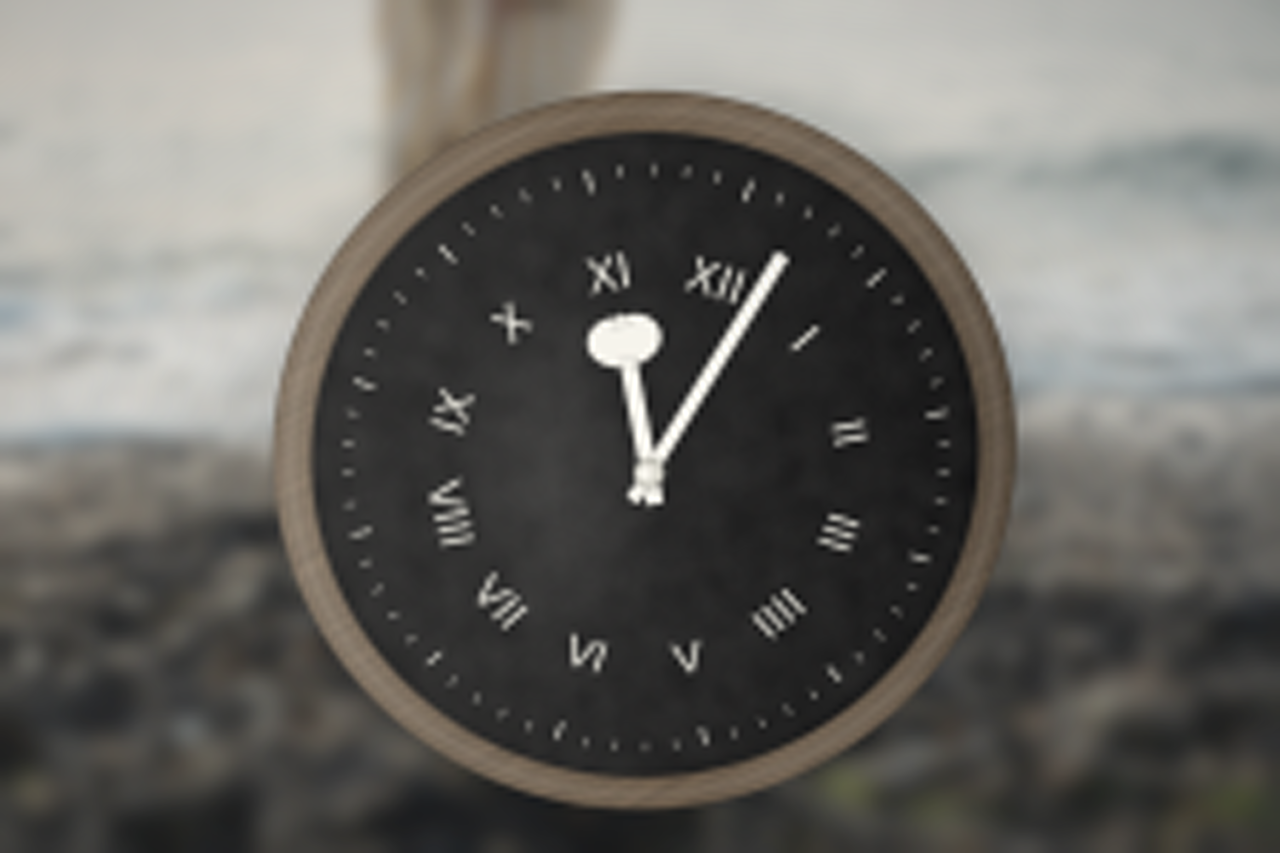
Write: 11:02
